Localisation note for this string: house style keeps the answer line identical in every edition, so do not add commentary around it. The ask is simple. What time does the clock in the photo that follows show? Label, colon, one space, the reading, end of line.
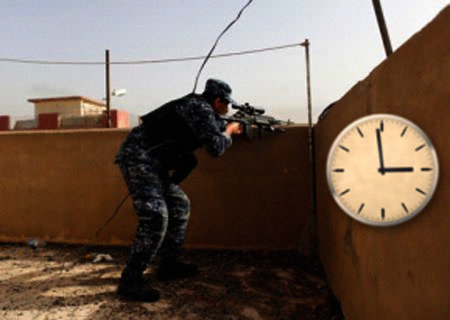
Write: 2:59
